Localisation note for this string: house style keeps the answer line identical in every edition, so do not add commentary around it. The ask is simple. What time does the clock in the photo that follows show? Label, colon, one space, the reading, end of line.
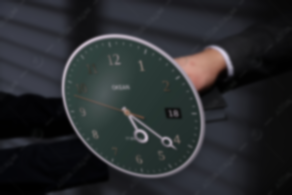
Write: 5:21:48
